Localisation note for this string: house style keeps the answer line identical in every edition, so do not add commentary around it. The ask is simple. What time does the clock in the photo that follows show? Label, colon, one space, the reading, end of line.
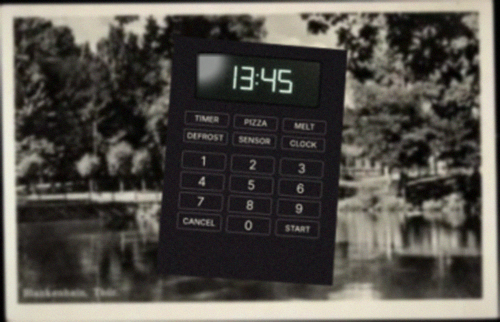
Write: 13:45
